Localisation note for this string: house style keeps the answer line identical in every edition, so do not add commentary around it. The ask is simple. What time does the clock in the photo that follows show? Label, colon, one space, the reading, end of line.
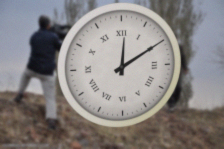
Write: 12:10
